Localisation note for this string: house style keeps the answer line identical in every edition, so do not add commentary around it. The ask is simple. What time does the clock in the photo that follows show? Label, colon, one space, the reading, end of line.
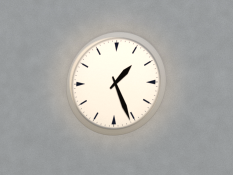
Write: 1:26
